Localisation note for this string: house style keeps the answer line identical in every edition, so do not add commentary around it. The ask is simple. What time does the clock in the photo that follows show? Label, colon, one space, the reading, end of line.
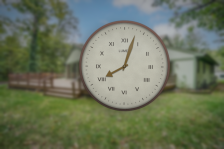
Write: 8:03
